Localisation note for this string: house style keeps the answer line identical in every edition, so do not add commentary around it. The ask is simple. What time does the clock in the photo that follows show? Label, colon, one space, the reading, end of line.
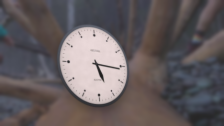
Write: 5:16
